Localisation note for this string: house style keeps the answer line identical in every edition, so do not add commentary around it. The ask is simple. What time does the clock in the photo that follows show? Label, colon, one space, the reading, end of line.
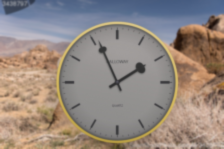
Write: 1:56
